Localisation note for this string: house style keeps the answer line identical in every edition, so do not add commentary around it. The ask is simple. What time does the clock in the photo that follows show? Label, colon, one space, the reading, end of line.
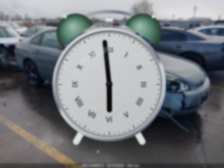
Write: 5:59
